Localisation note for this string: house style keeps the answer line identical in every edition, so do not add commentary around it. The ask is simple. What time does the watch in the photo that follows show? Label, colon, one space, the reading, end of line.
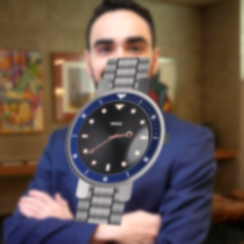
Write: 2:39
